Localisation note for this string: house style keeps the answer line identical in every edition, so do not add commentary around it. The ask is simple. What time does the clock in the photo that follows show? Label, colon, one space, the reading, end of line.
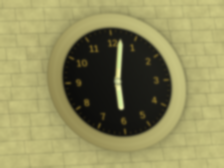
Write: 6:02
